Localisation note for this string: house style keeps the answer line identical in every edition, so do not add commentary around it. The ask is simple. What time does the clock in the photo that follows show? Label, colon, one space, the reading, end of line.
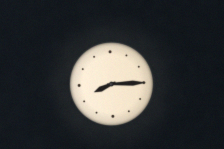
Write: 8:15
